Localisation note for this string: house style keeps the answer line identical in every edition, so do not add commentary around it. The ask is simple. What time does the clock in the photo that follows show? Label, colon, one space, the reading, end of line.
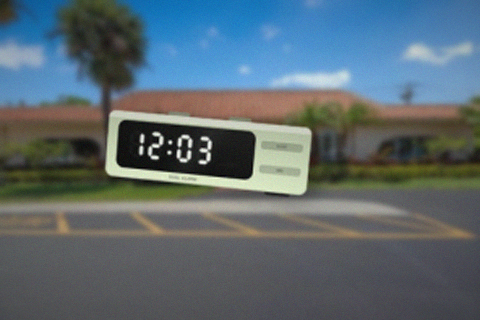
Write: 12:03
